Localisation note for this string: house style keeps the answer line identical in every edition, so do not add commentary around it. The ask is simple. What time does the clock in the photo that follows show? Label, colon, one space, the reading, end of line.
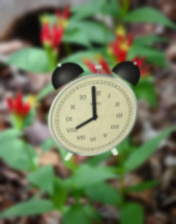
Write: 7:59
